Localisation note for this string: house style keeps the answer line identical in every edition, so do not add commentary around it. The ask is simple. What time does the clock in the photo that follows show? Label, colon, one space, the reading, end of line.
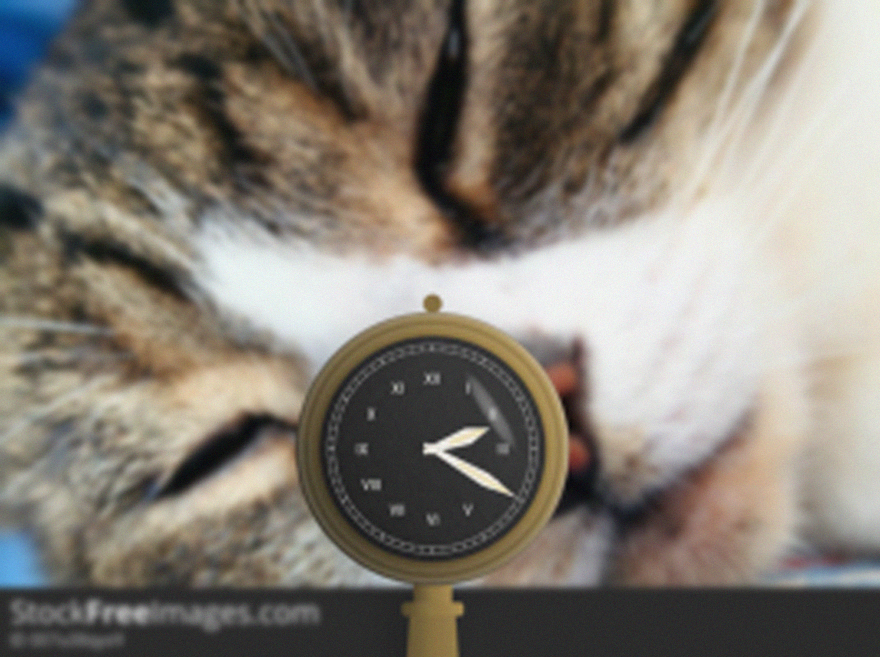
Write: 2:20
